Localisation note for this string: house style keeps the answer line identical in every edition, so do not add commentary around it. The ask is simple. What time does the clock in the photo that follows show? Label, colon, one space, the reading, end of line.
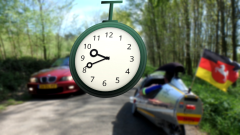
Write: 9:41
